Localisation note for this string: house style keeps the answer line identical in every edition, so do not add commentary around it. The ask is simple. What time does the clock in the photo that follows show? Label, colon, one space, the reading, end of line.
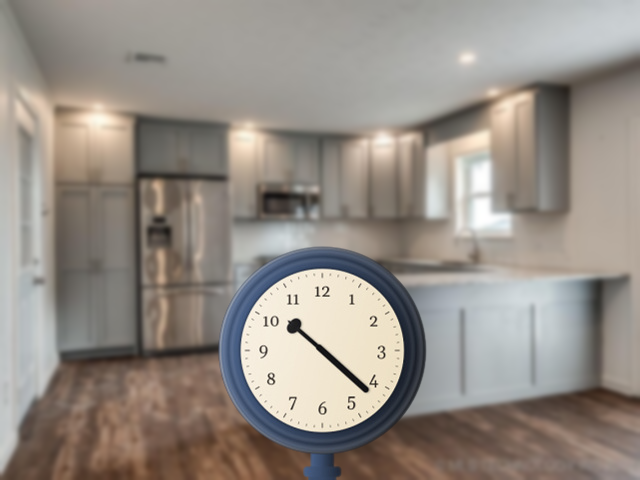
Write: 10:22
